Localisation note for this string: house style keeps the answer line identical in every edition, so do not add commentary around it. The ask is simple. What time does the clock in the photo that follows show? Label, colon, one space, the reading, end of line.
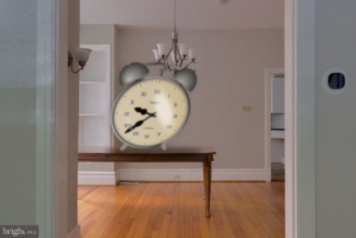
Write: 9:38
